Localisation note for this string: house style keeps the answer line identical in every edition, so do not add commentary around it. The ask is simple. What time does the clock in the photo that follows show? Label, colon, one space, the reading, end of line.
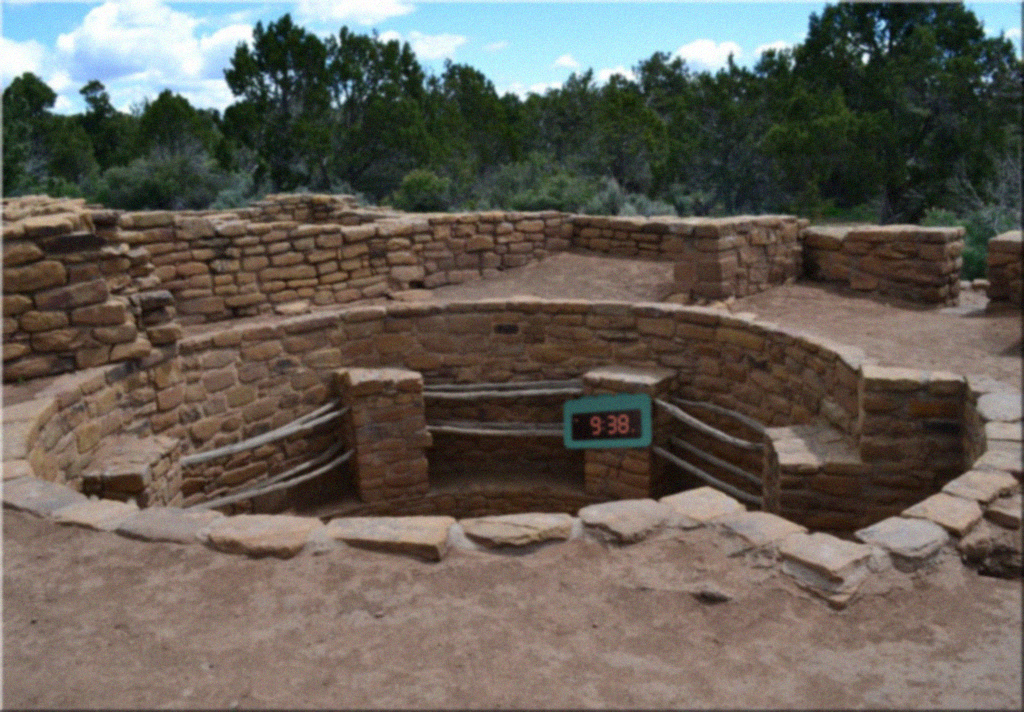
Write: 9:38
